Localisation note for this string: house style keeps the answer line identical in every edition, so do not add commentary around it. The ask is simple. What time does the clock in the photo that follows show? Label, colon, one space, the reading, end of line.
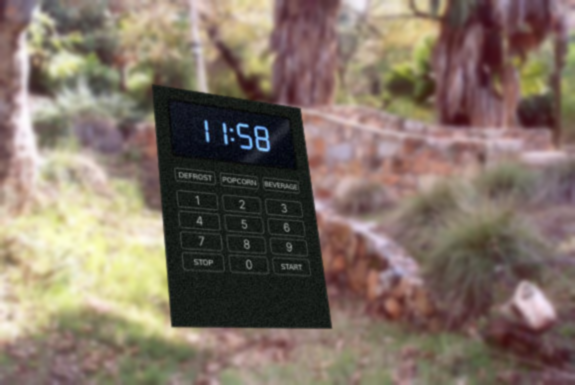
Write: 11:58
